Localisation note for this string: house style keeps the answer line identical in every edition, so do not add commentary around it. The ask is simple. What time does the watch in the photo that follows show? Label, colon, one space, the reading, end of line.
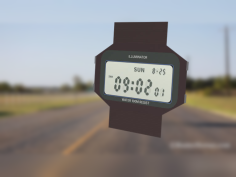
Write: 9:02:01
